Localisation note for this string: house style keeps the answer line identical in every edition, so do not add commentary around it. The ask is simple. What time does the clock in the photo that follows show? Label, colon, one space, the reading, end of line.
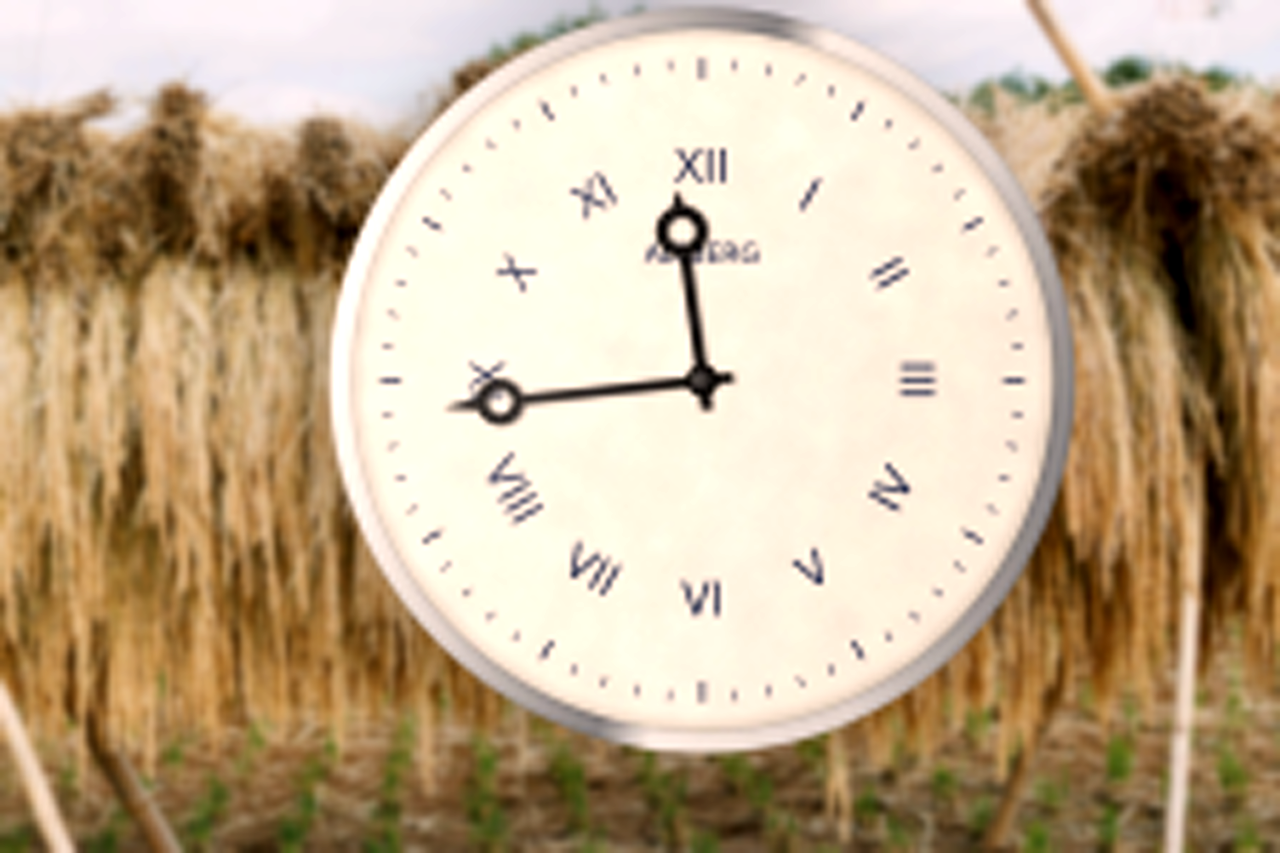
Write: 11:44
